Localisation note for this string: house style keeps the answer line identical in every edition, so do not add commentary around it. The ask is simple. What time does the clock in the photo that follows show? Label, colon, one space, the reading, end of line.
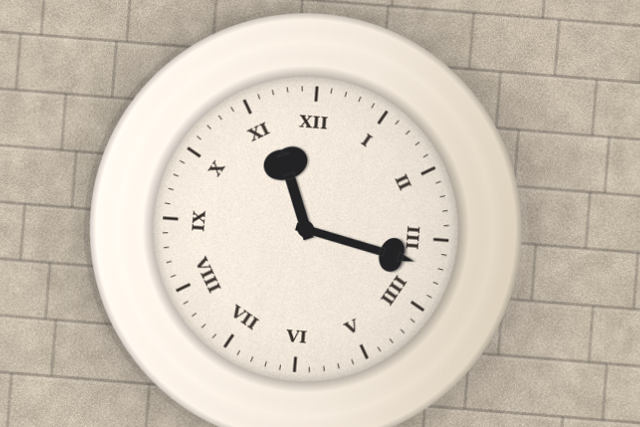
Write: 11:17
